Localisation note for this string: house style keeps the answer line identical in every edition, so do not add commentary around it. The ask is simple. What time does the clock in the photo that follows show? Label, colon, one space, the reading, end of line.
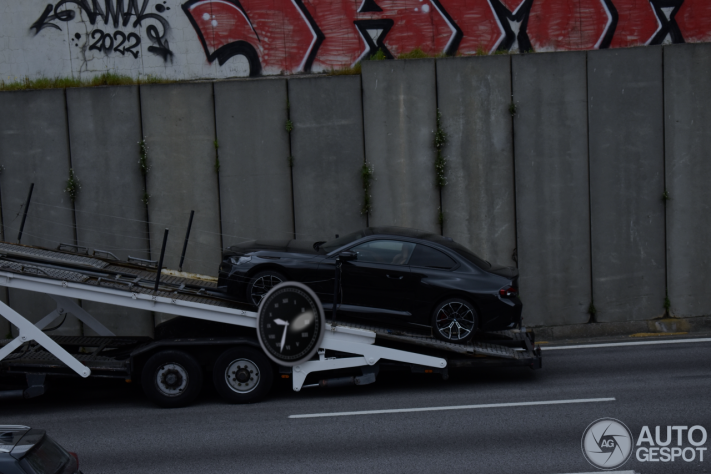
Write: 9:33
